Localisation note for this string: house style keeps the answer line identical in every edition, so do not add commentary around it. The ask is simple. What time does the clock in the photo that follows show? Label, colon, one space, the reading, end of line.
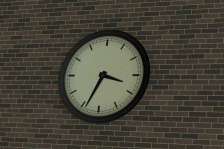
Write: 3:34
